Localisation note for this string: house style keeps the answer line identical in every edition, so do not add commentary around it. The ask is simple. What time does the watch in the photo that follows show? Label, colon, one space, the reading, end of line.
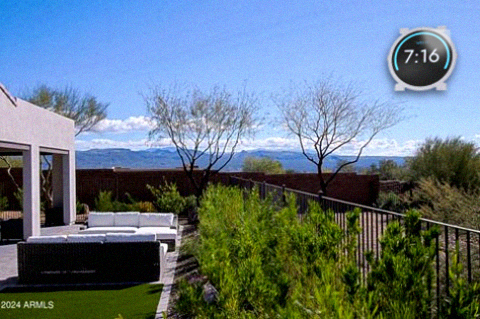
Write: 7:16
